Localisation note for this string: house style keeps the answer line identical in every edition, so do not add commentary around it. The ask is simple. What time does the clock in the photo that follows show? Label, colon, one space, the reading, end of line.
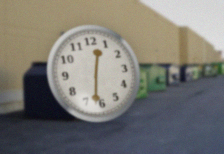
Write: 12:32
